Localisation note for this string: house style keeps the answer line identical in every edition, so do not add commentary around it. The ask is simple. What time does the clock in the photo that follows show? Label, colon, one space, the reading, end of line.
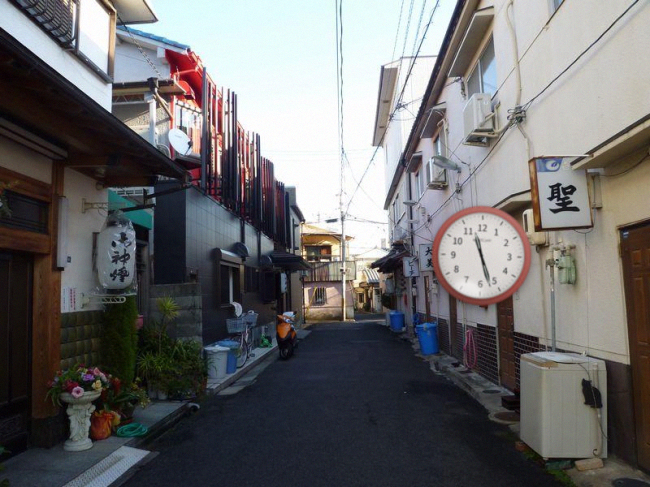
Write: 11:27
